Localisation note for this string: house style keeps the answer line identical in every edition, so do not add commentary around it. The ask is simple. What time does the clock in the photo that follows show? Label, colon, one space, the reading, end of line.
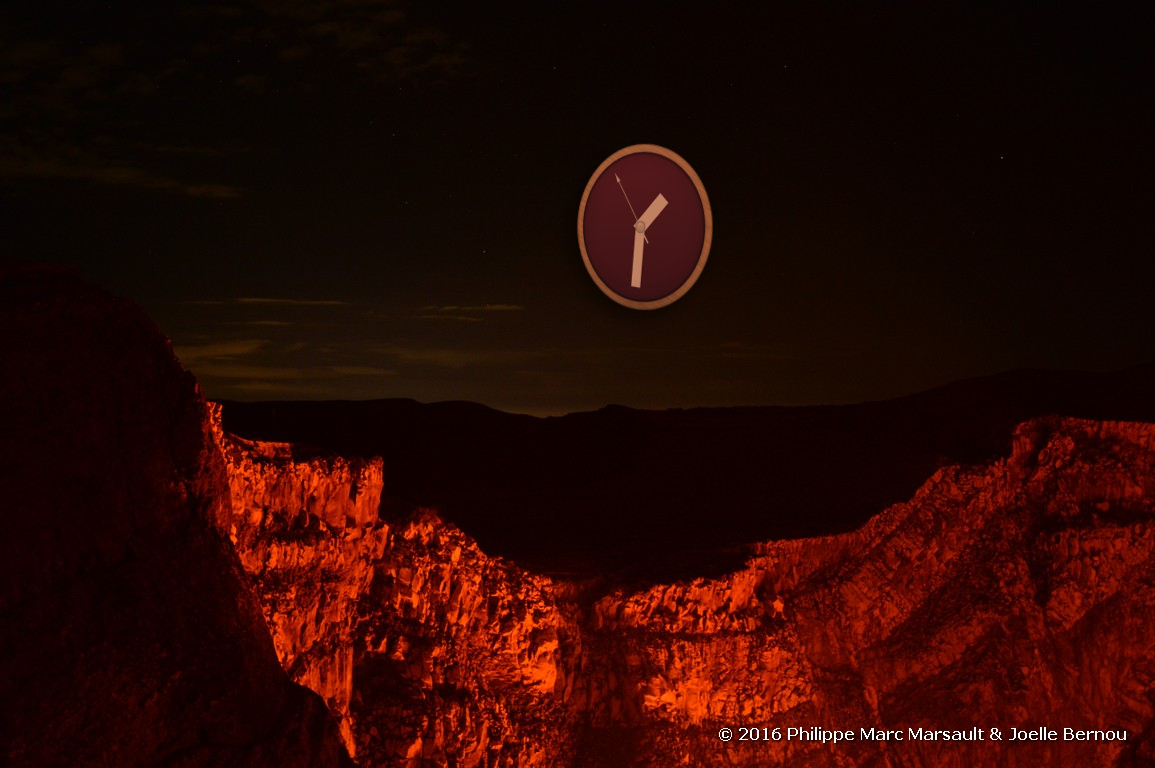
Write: 1:30:55
